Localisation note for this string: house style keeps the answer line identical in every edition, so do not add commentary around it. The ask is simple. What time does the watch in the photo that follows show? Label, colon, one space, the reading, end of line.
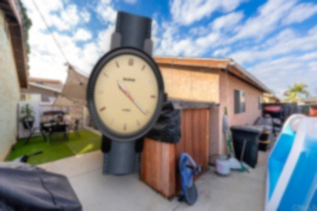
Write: 10:21
